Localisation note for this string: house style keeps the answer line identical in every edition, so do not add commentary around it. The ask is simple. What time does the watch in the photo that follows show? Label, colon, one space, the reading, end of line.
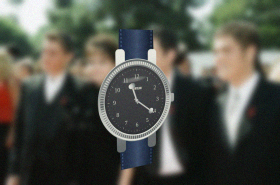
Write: 11:21
